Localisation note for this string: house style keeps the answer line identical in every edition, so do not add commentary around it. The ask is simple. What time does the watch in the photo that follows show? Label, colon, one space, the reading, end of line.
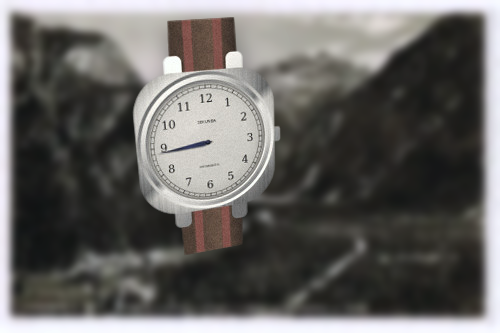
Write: 8:44
